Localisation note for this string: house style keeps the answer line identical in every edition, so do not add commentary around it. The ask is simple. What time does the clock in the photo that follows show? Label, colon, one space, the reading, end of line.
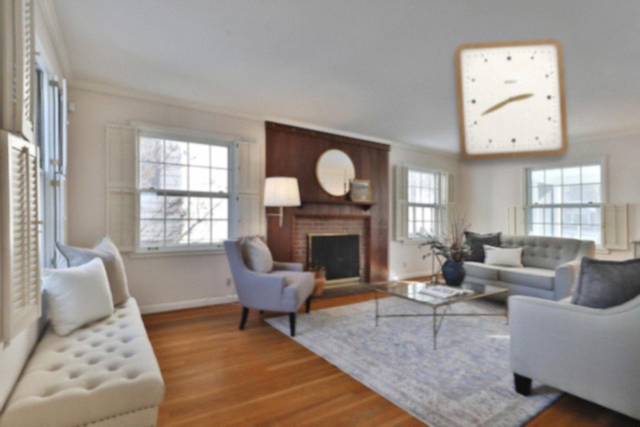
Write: 2:41
